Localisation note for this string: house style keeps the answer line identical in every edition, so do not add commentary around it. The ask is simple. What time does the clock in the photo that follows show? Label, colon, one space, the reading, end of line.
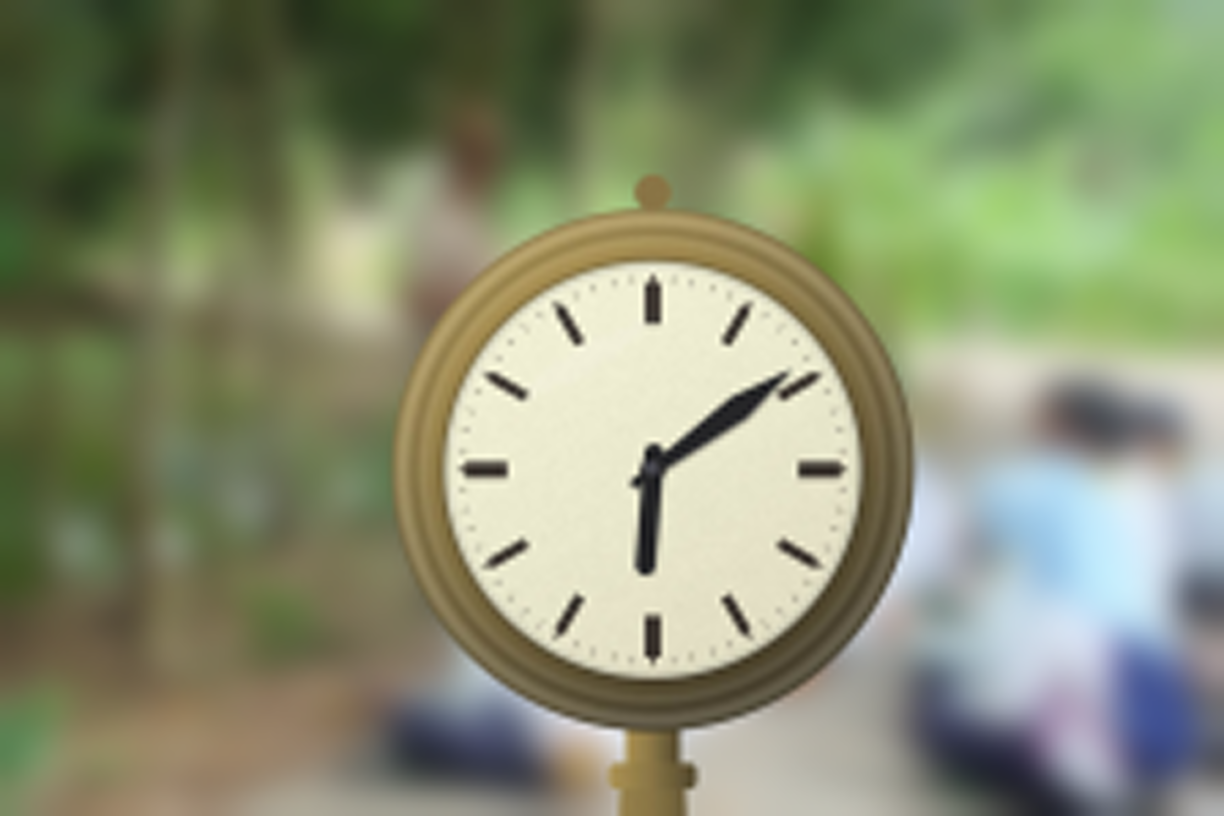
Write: 6:09
